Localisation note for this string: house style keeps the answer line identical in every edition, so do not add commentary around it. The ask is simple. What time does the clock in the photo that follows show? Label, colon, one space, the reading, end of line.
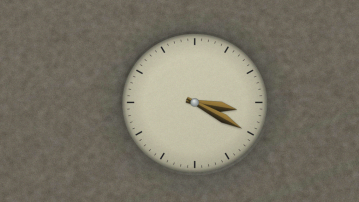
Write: 3:20
